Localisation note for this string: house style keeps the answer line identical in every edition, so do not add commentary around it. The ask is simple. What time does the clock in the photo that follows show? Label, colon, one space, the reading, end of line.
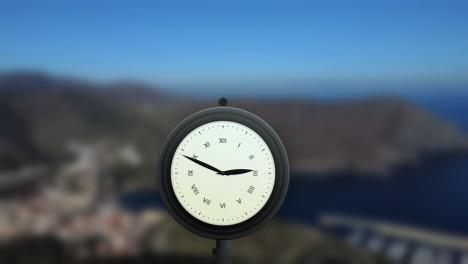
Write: 2:49
